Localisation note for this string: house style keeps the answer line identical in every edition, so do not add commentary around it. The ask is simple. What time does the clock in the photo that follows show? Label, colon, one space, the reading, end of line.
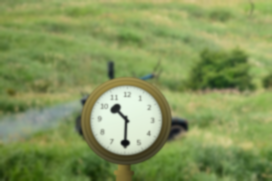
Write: 10:30
